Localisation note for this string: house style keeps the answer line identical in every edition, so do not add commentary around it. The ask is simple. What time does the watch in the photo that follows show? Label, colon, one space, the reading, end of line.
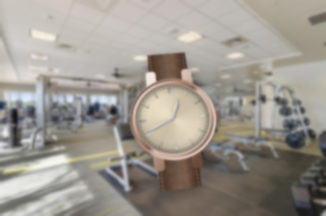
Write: 12:41
